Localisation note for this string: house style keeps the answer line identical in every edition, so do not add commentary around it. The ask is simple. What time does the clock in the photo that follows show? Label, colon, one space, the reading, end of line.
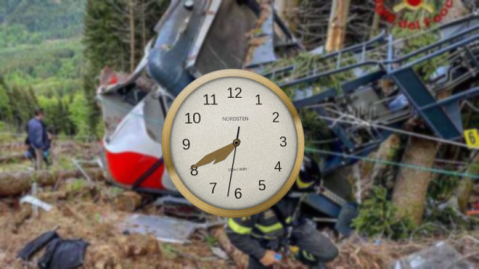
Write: 7:40:32
